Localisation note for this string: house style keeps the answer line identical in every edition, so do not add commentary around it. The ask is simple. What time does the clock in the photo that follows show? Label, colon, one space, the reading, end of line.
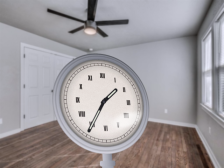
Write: 1:35
